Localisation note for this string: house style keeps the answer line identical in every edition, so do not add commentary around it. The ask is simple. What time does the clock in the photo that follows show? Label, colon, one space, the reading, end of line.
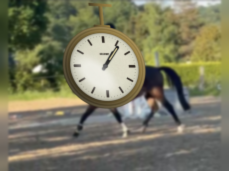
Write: 1:06
